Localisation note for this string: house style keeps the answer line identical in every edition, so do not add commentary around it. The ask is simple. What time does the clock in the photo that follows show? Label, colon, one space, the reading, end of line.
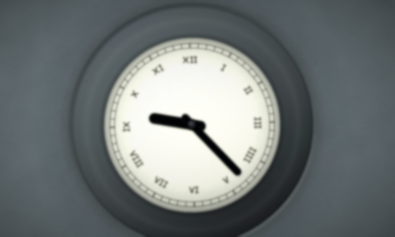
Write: 9:23
